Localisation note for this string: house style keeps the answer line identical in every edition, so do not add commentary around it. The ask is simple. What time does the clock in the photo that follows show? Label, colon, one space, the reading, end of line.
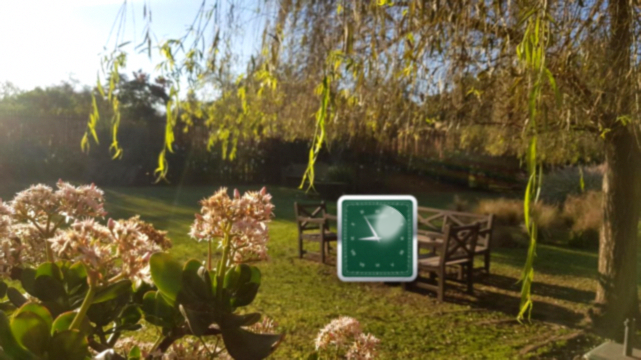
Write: 8:55
